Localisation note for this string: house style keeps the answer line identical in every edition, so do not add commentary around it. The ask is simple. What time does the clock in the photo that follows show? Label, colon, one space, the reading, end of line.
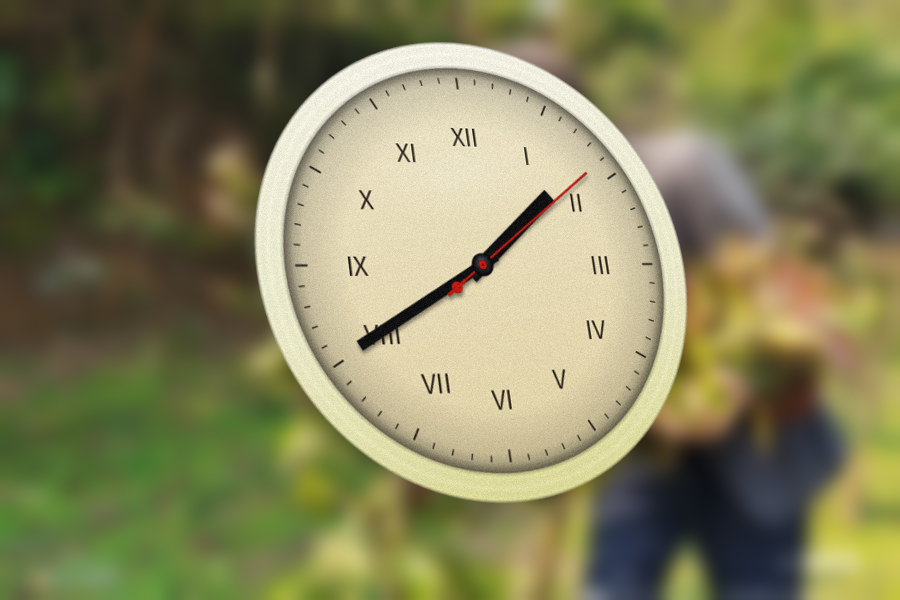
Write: 1:40:09
